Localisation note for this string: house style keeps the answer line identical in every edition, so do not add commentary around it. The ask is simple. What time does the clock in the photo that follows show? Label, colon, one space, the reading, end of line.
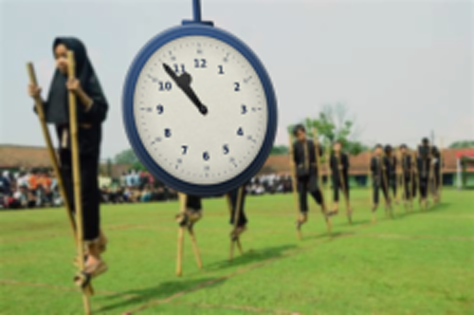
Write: 10:53
